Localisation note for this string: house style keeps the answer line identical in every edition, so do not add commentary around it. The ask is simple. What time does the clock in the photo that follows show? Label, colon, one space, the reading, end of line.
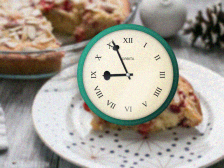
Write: 8:56
